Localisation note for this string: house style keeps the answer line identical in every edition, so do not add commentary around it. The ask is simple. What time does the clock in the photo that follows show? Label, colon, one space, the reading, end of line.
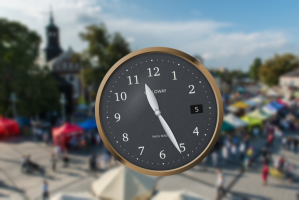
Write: 11:26
